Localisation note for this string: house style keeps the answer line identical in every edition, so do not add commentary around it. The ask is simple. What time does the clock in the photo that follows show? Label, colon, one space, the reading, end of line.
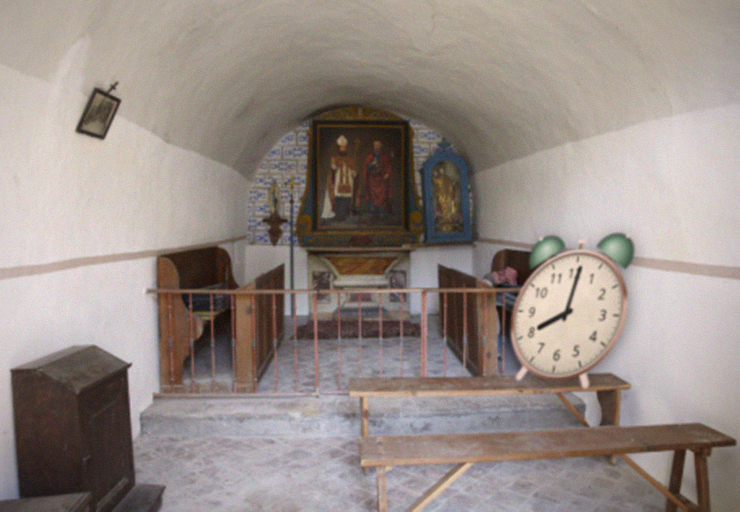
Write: 8:01
